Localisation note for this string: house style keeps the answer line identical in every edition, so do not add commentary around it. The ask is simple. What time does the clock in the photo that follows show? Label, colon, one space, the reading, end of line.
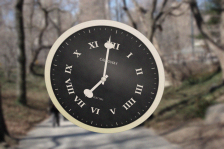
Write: 6:59
